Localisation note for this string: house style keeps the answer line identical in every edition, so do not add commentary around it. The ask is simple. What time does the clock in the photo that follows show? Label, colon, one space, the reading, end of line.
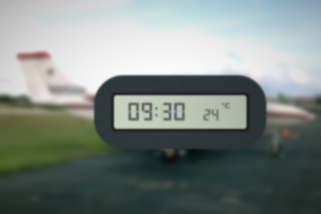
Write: 9:30
